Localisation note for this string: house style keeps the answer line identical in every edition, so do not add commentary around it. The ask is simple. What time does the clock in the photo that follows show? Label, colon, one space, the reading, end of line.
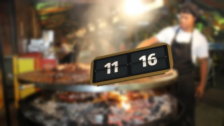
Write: 11:16
